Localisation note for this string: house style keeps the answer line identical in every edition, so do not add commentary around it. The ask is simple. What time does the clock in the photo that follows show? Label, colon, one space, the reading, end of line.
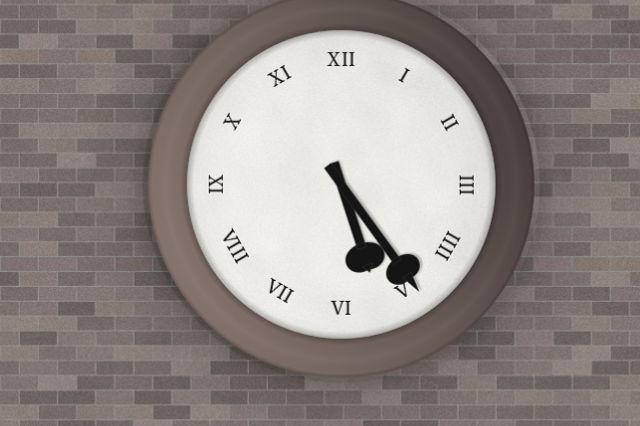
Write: 5:24
